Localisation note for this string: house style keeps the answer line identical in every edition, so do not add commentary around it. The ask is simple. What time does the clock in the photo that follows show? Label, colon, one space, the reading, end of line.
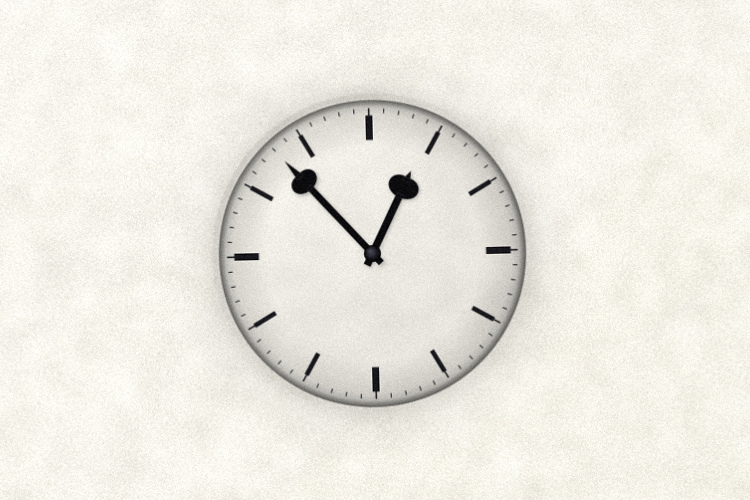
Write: 12:53
